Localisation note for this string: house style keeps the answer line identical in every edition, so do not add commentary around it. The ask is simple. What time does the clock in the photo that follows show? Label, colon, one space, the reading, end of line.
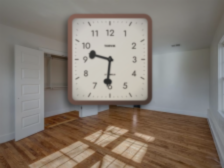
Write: 9:31
